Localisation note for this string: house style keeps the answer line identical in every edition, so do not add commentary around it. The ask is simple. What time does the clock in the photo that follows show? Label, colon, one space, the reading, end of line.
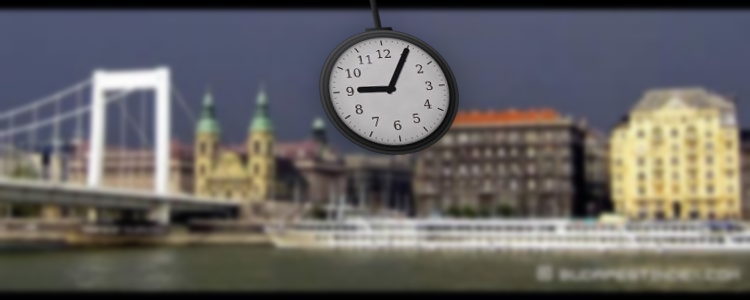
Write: 9:05
